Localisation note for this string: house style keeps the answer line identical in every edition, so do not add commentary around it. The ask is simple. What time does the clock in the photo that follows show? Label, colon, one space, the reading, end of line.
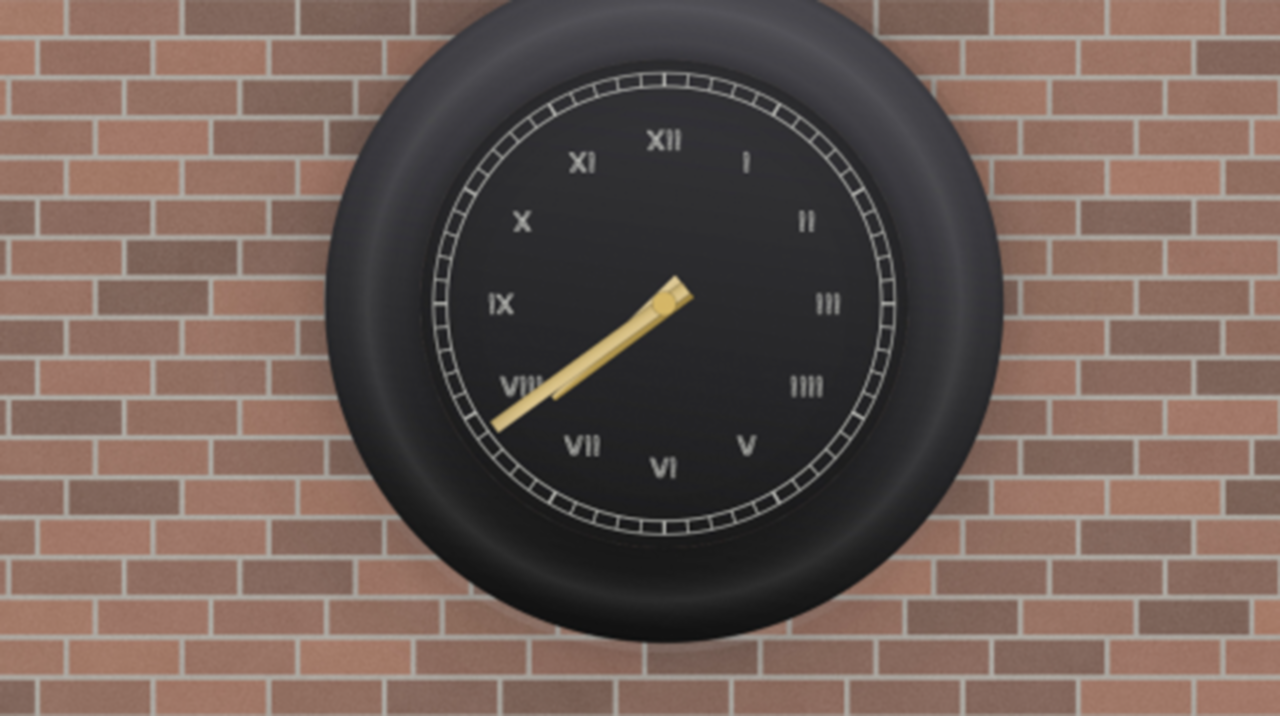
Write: 7:39
